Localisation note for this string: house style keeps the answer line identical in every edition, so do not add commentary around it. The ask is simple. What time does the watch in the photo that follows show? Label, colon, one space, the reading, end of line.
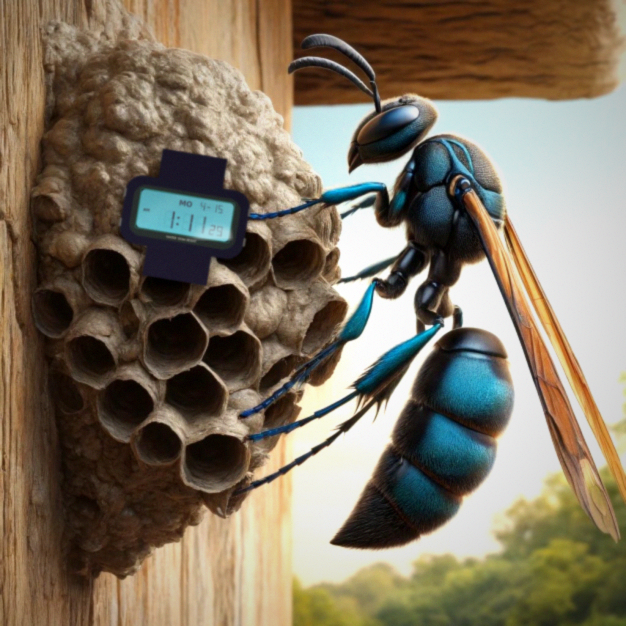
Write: 1:11:29
